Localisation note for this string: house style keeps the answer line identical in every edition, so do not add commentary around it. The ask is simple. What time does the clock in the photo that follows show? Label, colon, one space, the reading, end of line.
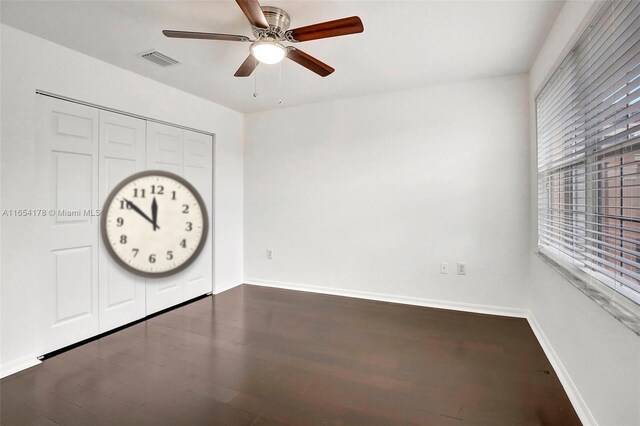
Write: 11:51
